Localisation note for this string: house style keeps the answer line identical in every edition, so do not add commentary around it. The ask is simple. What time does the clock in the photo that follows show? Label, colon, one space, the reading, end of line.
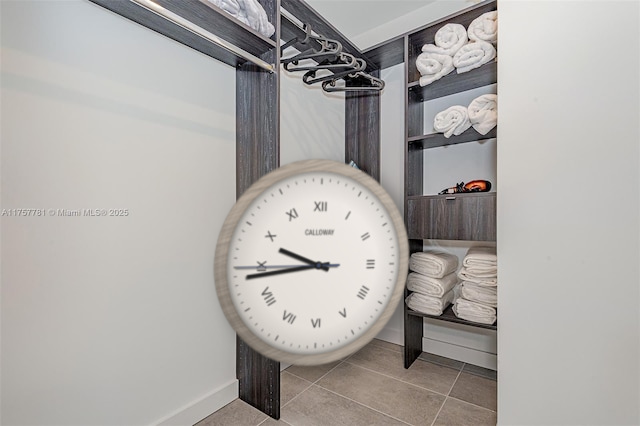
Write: 9:43:45
